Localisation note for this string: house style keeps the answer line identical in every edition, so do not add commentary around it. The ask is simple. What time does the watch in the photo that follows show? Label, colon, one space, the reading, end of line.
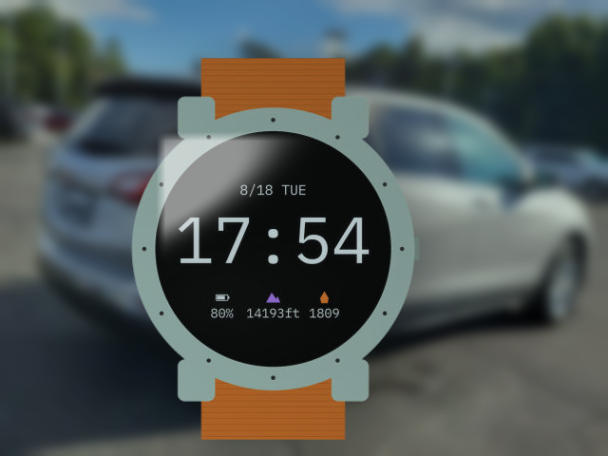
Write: 17:54
